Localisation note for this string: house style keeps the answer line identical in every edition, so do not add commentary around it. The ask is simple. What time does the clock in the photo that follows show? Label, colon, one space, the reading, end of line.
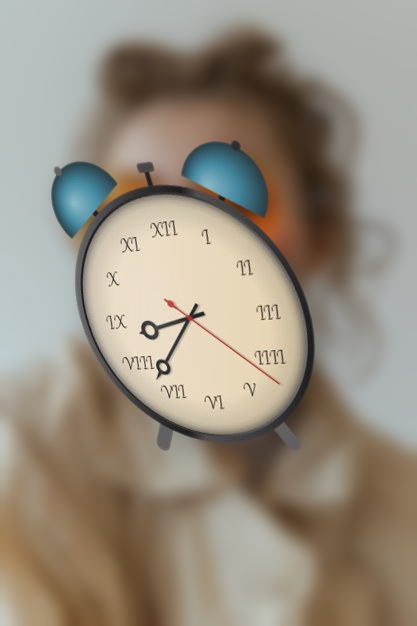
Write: 8:37:22
